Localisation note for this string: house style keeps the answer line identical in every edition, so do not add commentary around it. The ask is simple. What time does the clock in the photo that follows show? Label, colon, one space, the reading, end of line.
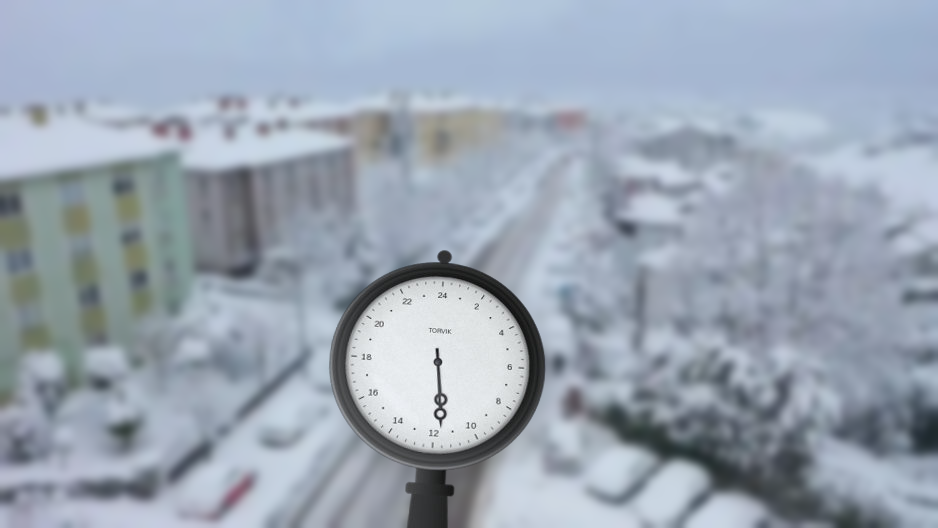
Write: 11:29
